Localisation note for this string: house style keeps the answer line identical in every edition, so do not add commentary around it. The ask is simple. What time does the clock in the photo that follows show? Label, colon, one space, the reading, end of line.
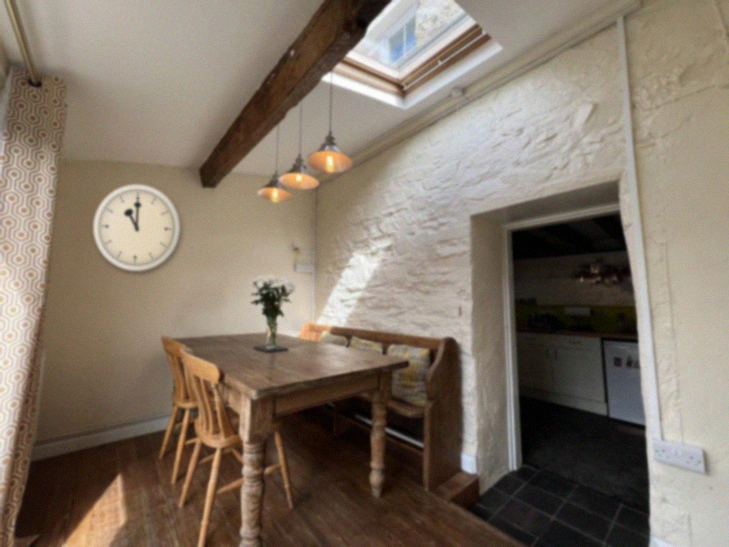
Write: 11:00
